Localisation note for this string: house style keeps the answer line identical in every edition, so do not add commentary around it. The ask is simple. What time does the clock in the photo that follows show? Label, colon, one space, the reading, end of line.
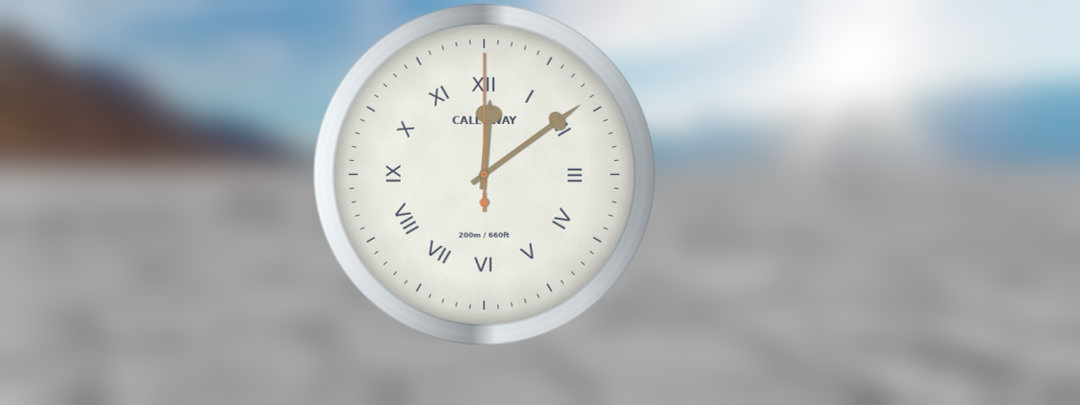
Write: 12:09:00
